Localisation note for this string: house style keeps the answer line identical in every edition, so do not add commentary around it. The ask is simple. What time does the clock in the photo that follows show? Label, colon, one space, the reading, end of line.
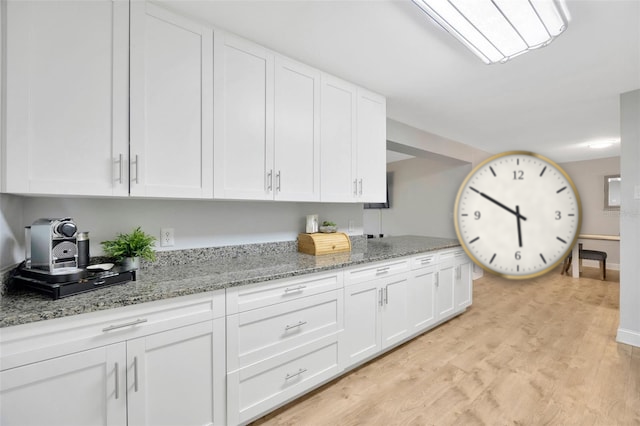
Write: 5:50
